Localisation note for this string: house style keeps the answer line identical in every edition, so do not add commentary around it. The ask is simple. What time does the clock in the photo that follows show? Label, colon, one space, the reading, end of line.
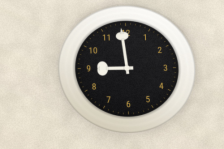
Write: 8:59
